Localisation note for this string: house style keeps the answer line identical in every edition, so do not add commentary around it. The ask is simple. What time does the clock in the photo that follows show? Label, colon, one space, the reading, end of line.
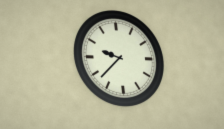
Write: 9:38
